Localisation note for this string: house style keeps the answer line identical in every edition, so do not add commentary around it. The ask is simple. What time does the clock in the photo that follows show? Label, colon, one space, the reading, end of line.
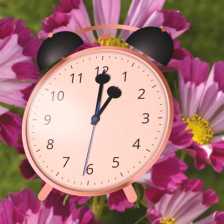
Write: 1:00:31
